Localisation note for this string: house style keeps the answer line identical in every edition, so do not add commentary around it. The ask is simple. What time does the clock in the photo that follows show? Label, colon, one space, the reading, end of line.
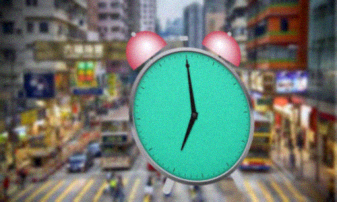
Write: 7:00
